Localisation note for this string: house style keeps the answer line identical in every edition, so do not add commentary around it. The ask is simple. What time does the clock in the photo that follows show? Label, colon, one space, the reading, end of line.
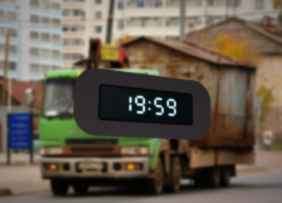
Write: 19:59
